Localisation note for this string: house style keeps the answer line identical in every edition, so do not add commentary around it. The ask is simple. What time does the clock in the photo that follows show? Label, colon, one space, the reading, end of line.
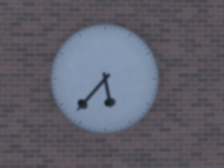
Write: 5:37
